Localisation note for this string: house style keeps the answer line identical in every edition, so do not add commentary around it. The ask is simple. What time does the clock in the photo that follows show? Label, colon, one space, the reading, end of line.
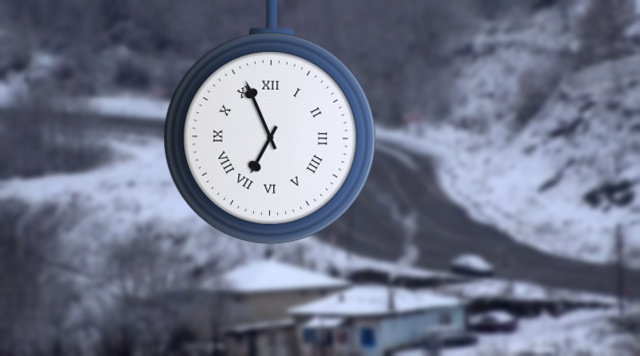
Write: 6:56
